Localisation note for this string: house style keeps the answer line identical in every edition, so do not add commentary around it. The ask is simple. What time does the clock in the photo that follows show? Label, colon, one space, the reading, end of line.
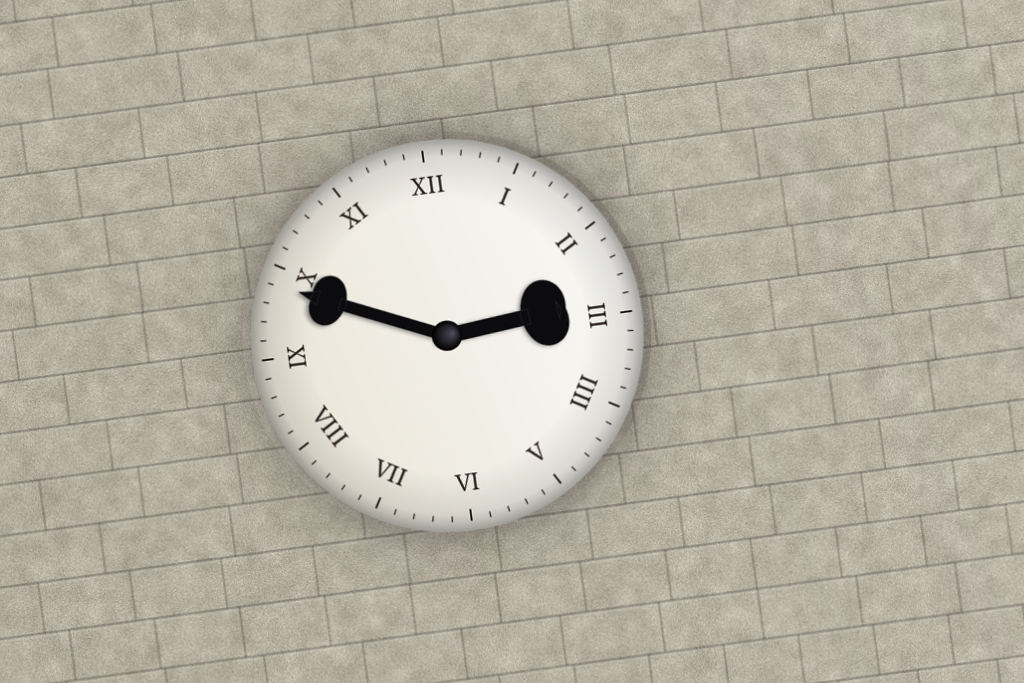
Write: 2:49
